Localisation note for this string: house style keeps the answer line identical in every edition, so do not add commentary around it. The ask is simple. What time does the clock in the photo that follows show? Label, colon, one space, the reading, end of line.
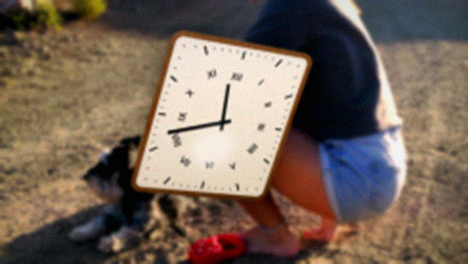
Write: 11:42
